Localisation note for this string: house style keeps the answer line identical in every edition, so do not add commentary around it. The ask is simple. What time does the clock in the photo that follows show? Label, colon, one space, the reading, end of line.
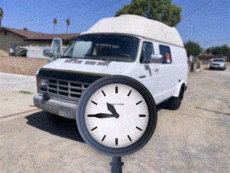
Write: 10:45
